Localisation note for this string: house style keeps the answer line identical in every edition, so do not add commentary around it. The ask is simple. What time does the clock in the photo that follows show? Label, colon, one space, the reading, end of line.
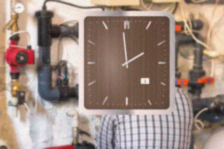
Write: 1:59
